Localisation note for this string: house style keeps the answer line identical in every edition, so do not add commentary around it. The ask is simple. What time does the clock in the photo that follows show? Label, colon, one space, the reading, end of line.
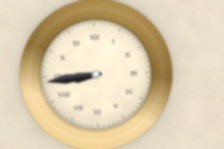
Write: 8:44
